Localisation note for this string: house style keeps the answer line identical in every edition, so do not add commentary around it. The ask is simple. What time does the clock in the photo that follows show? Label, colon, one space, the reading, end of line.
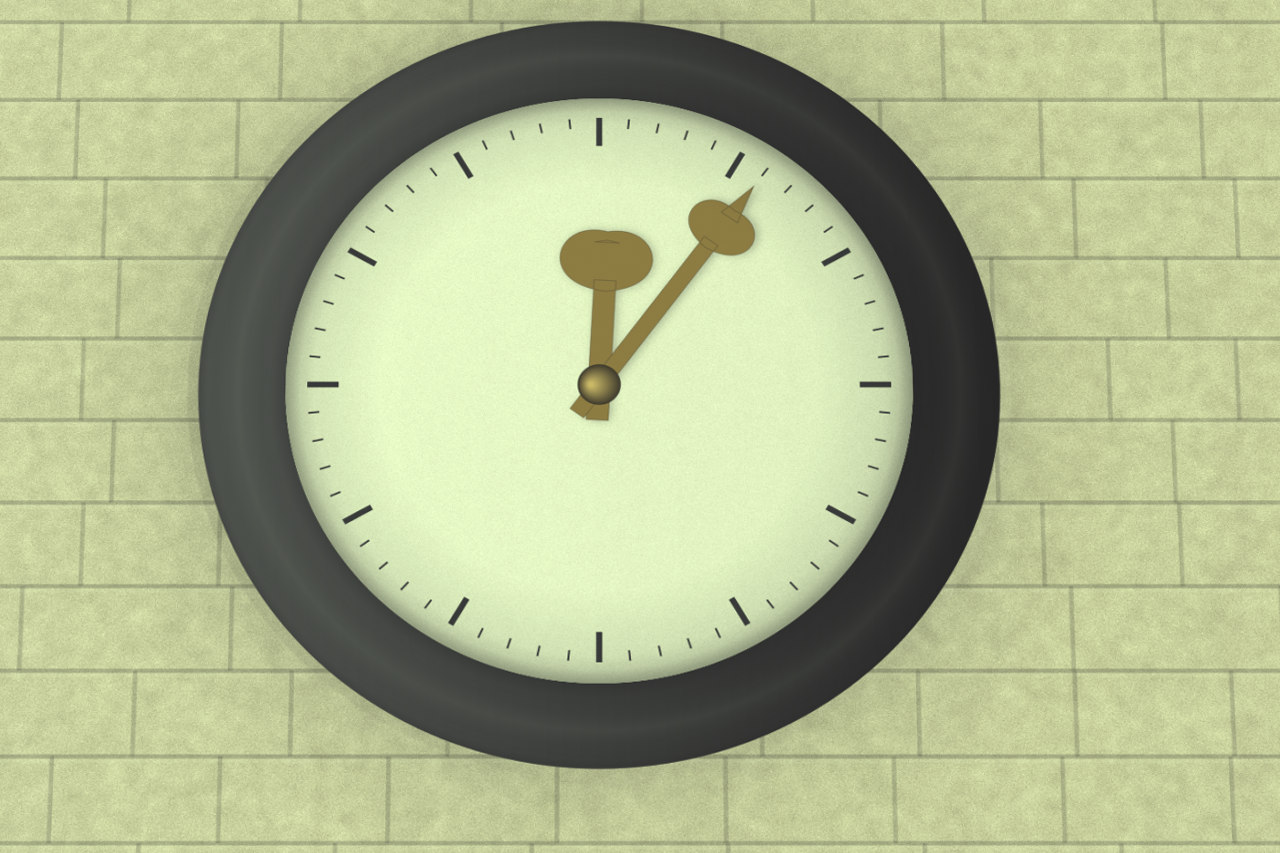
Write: 12:06
